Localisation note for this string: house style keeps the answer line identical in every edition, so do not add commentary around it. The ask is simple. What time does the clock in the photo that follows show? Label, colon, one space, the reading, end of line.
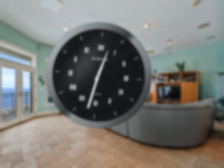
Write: 12:32
